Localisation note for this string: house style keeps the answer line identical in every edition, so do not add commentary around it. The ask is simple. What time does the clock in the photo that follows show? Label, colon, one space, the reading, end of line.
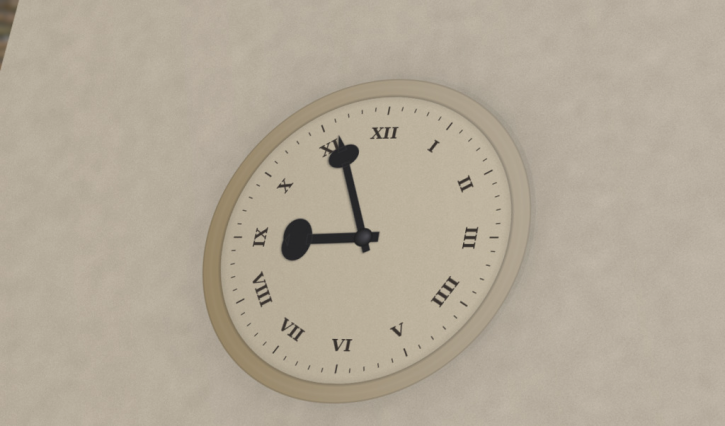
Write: 8:56
